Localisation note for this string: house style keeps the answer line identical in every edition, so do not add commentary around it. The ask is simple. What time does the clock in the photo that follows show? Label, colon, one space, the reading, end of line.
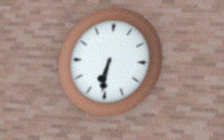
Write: 6:31
